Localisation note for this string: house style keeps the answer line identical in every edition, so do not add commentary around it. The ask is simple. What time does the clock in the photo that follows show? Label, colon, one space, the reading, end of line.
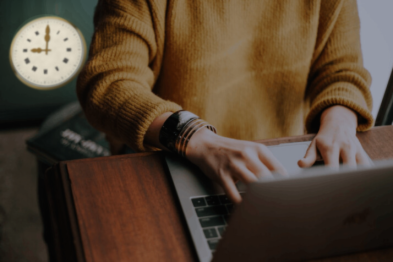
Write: 9:00
